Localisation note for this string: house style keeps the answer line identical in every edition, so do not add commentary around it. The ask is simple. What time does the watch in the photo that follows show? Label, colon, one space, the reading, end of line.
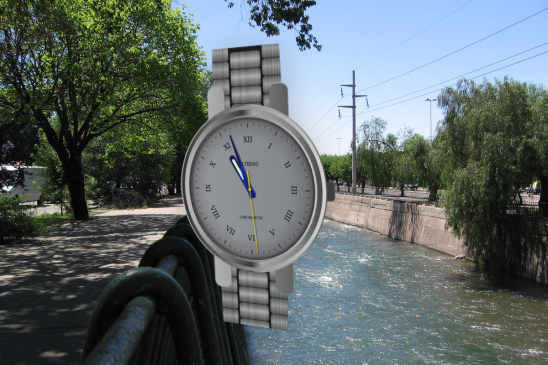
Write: 10:56:29
